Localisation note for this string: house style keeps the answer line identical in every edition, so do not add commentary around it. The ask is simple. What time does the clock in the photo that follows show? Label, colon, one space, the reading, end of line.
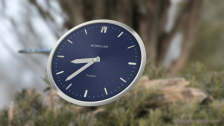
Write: 8:37
